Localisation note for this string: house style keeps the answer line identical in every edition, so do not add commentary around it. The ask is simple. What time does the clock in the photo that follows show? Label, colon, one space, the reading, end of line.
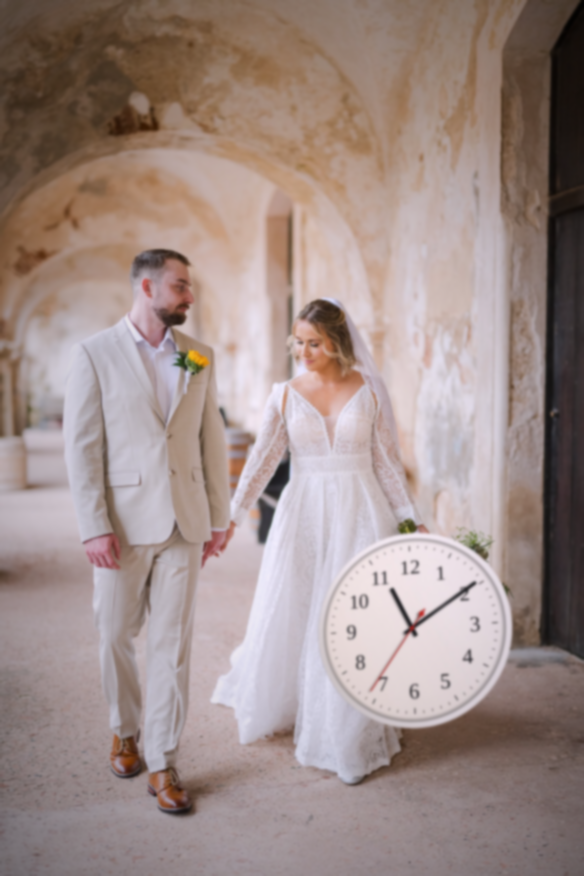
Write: 11:09:36
